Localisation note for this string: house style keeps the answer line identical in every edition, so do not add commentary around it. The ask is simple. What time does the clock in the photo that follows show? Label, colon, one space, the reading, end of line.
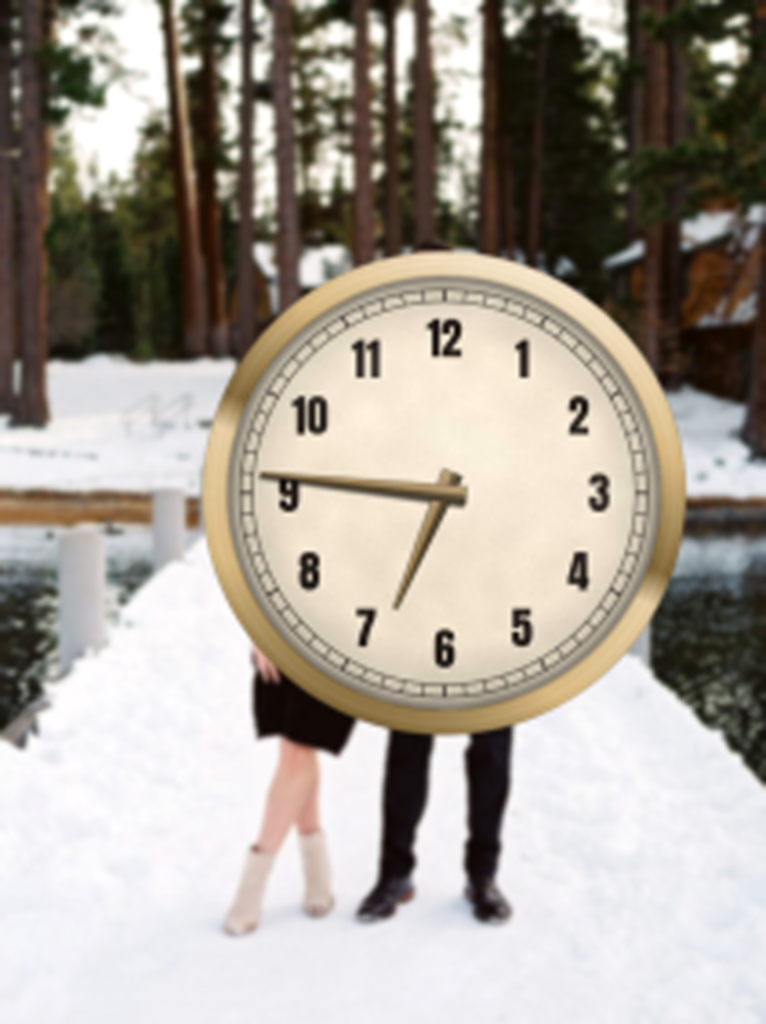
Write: 6:46
